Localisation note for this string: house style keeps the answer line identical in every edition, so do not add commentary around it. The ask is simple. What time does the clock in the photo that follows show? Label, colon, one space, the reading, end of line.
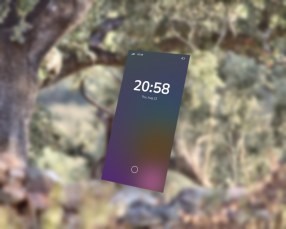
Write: 20:58
